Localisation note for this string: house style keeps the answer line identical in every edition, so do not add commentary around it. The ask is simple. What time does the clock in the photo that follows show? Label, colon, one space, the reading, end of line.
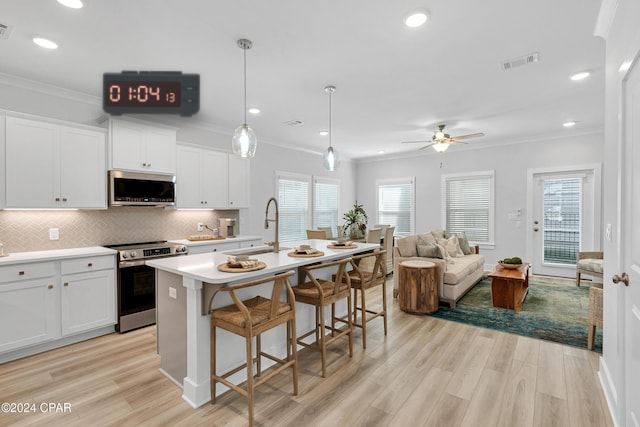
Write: 1:04:13
